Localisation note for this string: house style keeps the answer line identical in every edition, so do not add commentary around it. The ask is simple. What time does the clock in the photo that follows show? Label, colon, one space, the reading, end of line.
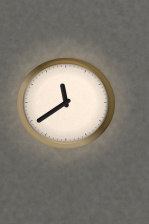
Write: 11:39
